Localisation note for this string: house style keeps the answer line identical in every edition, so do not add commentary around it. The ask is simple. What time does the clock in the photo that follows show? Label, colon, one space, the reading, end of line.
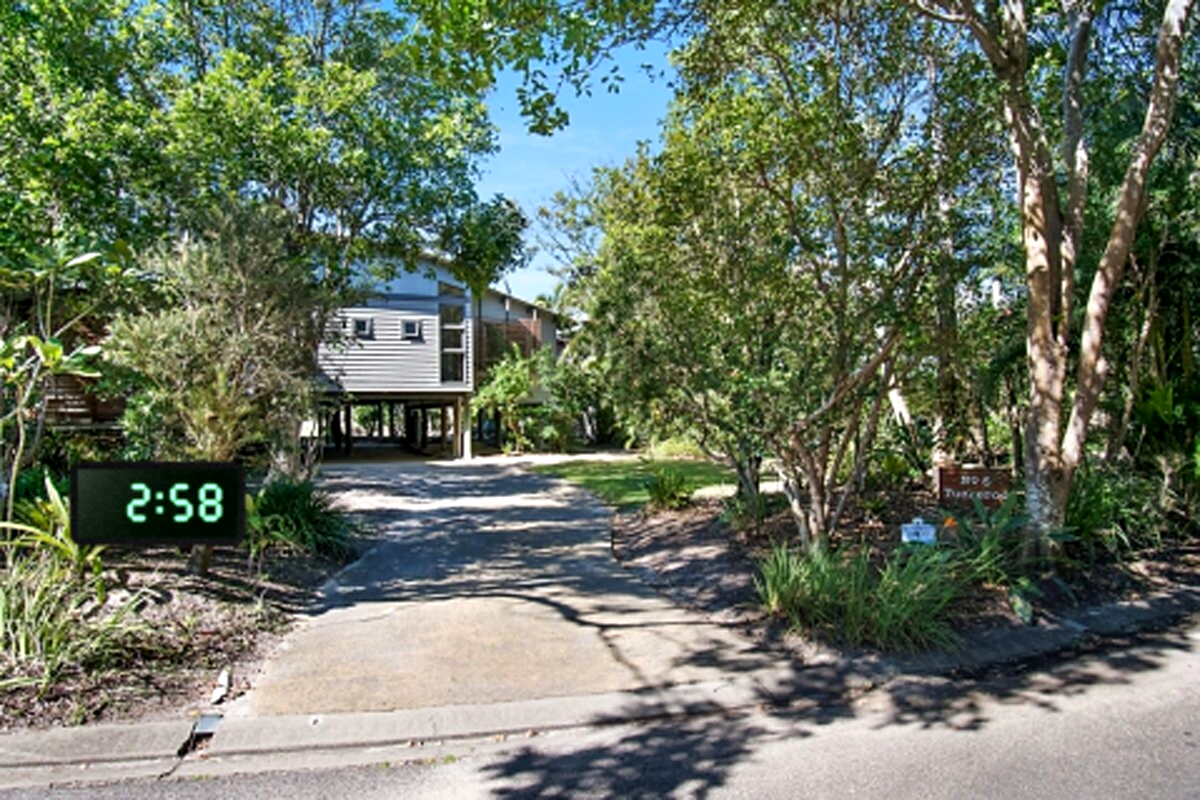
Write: 2:58
